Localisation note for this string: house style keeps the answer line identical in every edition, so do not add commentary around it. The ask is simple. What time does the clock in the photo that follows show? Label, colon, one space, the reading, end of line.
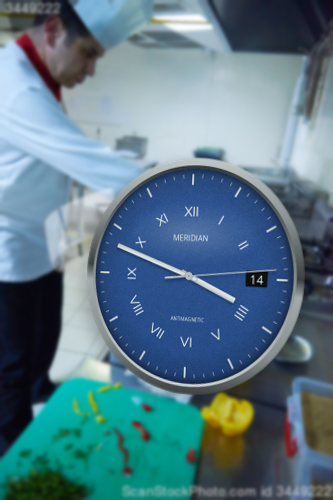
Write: 3:48:14
